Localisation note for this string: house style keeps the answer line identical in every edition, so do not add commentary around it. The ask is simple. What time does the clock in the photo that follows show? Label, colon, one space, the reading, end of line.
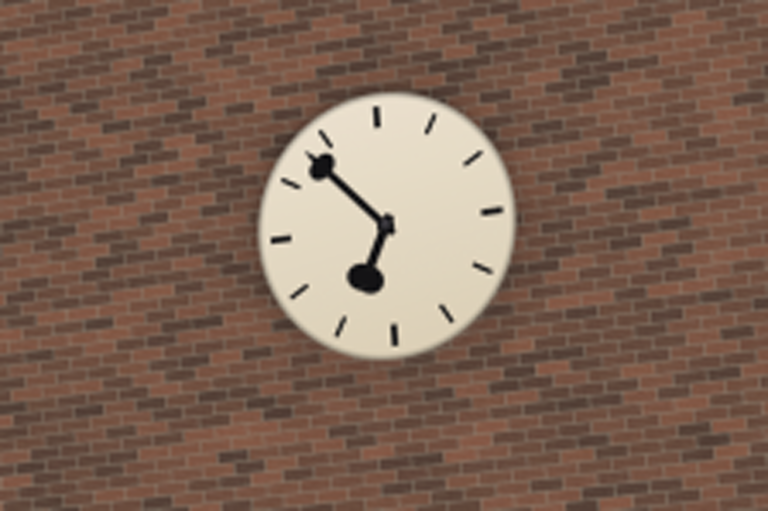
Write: 6:53
